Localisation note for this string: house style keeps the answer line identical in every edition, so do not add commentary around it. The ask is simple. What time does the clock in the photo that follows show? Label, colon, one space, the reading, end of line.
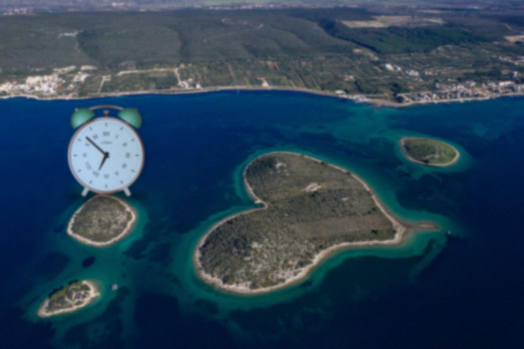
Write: 6:52
